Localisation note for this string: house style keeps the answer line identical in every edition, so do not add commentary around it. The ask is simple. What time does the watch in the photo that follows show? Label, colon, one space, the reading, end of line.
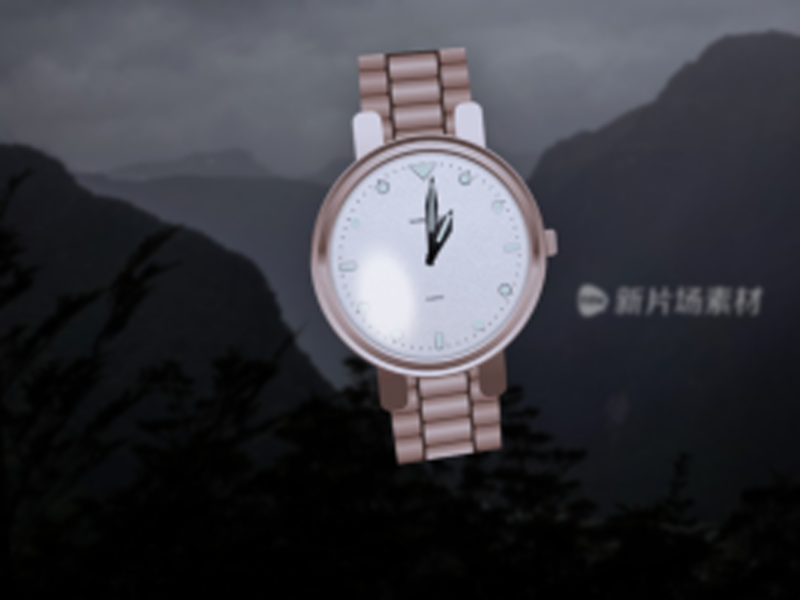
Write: 1:01
